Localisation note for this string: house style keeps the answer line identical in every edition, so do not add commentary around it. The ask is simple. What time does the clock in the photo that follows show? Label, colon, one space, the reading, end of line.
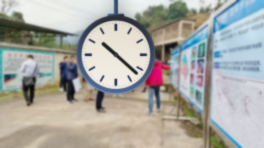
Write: 10:22
